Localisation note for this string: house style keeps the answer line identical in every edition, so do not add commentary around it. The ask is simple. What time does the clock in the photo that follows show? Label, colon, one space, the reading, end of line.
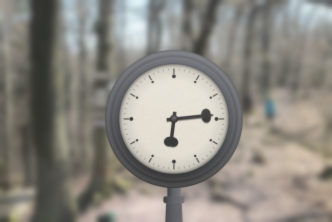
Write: 6:14
